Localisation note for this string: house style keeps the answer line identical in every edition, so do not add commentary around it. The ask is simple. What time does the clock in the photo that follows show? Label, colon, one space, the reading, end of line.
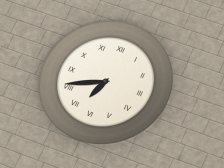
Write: 6:41
